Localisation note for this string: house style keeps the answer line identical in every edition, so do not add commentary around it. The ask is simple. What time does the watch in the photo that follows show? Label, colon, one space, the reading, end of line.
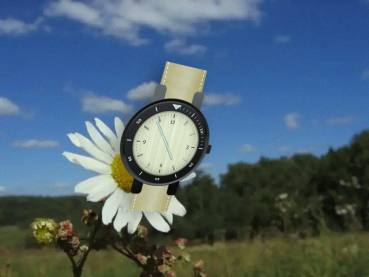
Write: 4:54
